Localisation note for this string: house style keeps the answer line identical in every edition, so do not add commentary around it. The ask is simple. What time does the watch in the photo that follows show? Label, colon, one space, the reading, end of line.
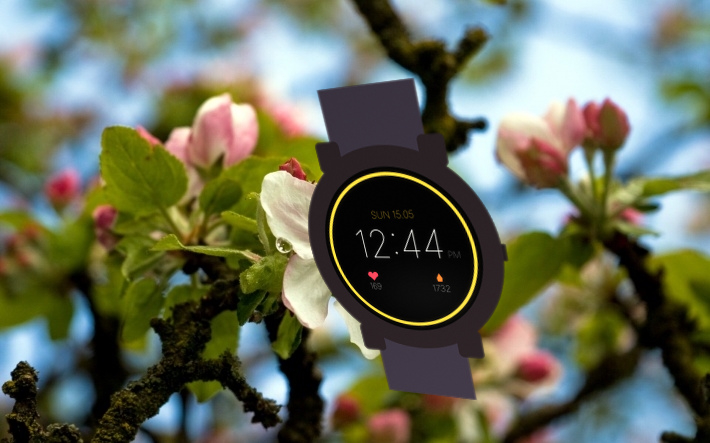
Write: 12:44
